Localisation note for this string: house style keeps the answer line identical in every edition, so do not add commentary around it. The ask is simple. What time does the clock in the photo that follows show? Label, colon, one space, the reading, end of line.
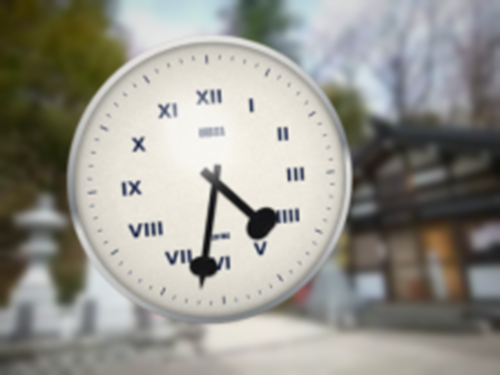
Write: 4:32
